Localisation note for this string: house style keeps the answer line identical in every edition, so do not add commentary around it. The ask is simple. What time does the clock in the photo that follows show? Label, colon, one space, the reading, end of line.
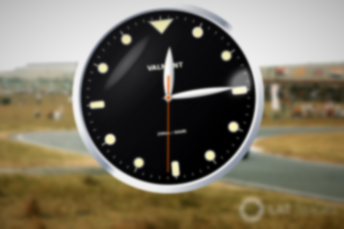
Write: 12:14:31
